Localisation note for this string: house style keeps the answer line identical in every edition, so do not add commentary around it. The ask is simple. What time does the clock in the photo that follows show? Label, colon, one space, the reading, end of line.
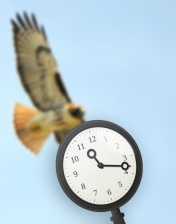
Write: 11:18
